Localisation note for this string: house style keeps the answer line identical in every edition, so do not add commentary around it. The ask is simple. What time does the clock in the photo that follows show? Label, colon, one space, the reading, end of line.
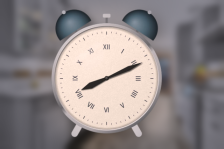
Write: 8:11
